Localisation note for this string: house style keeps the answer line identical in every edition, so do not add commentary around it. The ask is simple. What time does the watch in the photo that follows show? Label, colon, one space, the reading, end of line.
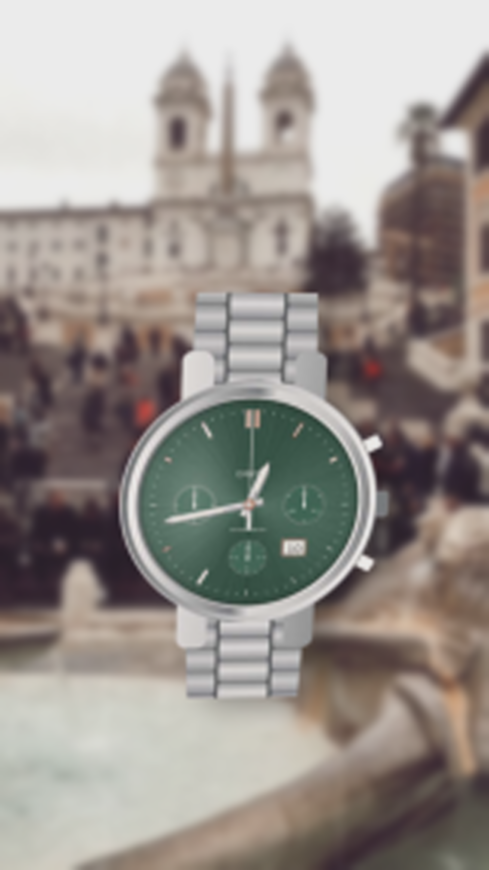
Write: 12:43
